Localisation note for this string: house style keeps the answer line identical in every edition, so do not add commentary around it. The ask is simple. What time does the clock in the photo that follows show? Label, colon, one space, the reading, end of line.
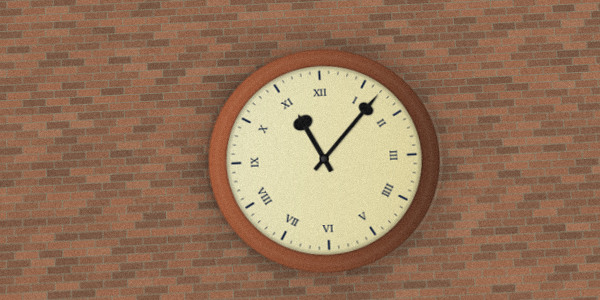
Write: 11:07
